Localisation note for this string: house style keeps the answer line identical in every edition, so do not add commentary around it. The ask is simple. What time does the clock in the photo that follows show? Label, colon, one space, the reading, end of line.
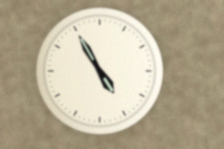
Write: 4:55
